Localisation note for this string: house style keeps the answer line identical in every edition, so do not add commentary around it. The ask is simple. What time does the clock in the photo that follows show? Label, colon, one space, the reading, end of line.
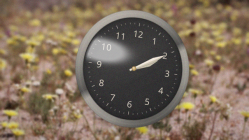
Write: 2:10
